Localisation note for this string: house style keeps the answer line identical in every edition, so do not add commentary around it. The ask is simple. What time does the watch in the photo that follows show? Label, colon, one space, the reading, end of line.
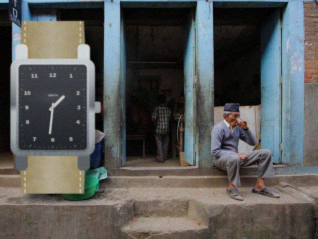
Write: 1:31
